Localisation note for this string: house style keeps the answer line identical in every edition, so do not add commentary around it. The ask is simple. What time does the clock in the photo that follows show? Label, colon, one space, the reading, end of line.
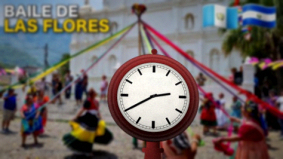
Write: 2:40
